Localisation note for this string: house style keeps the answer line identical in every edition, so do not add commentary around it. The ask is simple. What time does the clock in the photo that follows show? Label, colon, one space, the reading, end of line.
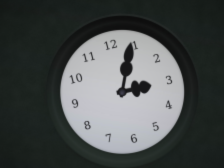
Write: 3:04
